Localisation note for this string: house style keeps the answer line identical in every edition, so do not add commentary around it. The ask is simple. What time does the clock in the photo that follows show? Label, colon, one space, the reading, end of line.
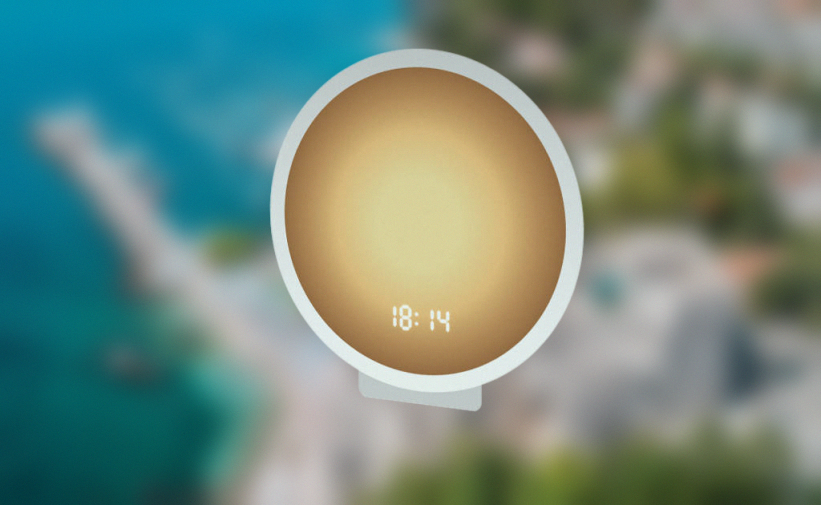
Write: 18:14
